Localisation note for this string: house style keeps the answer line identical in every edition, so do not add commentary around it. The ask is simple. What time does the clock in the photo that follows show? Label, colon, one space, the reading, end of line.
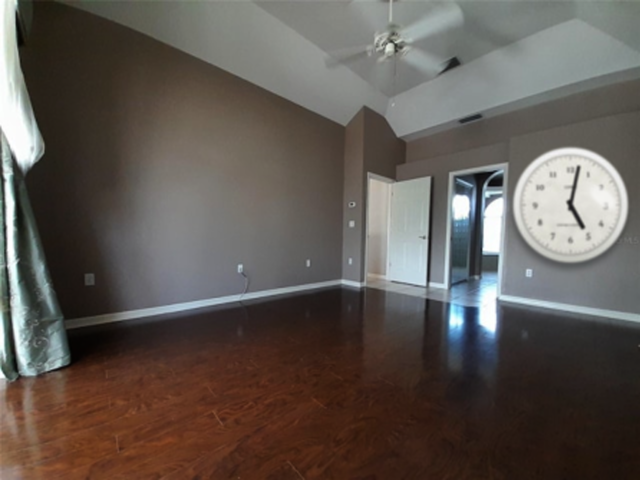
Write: 5:02
